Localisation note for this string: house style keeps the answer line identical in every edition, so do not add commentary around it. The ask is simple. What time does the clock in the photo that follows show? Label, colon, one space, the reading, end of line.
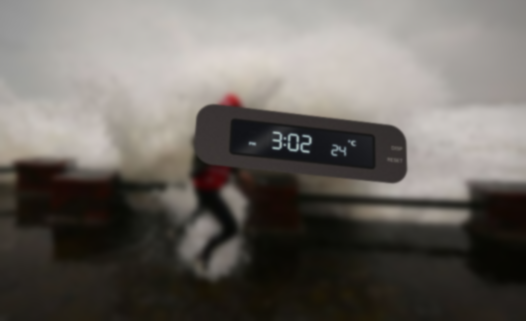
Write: 3:02
